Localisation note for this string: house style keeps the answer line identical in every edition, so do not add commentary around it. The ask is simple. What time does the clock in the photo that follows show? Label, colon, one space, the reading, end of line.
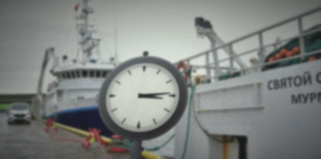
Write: 3:14
